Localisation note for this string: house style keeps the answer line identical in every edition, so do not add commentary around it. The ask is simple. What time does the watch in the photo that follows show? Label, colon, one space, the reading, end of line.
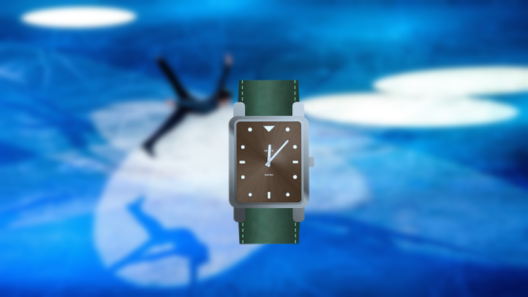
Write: 12:07
